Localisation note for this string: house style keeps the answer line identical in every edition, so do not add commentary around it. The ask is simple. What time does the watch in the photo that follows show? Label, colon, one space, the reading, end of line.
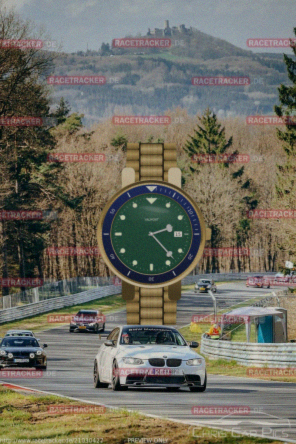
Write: 2:23
